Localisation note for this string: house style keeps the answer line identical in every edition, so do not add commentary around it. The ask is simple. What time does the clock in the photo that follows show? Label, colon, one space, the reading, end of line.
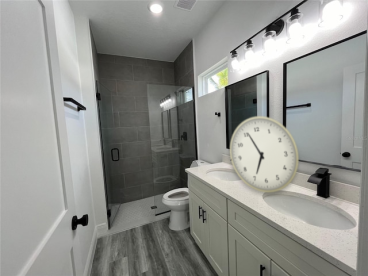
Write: 6:56
